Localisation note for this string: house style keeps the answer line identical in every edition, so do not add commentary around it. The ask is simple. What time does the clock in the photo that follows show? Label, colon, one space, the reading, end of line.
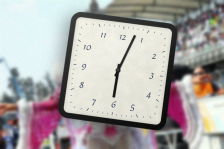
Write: 6:03
